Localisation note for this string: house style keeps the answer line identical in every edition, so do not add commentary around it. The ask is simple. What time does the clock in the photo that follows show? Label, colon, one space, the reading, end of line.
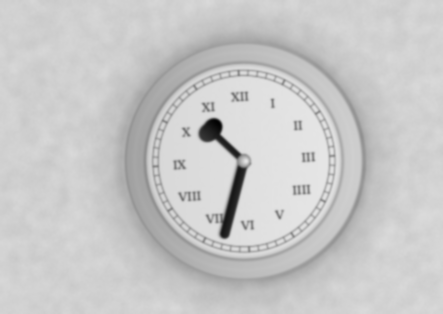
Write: 10:33
